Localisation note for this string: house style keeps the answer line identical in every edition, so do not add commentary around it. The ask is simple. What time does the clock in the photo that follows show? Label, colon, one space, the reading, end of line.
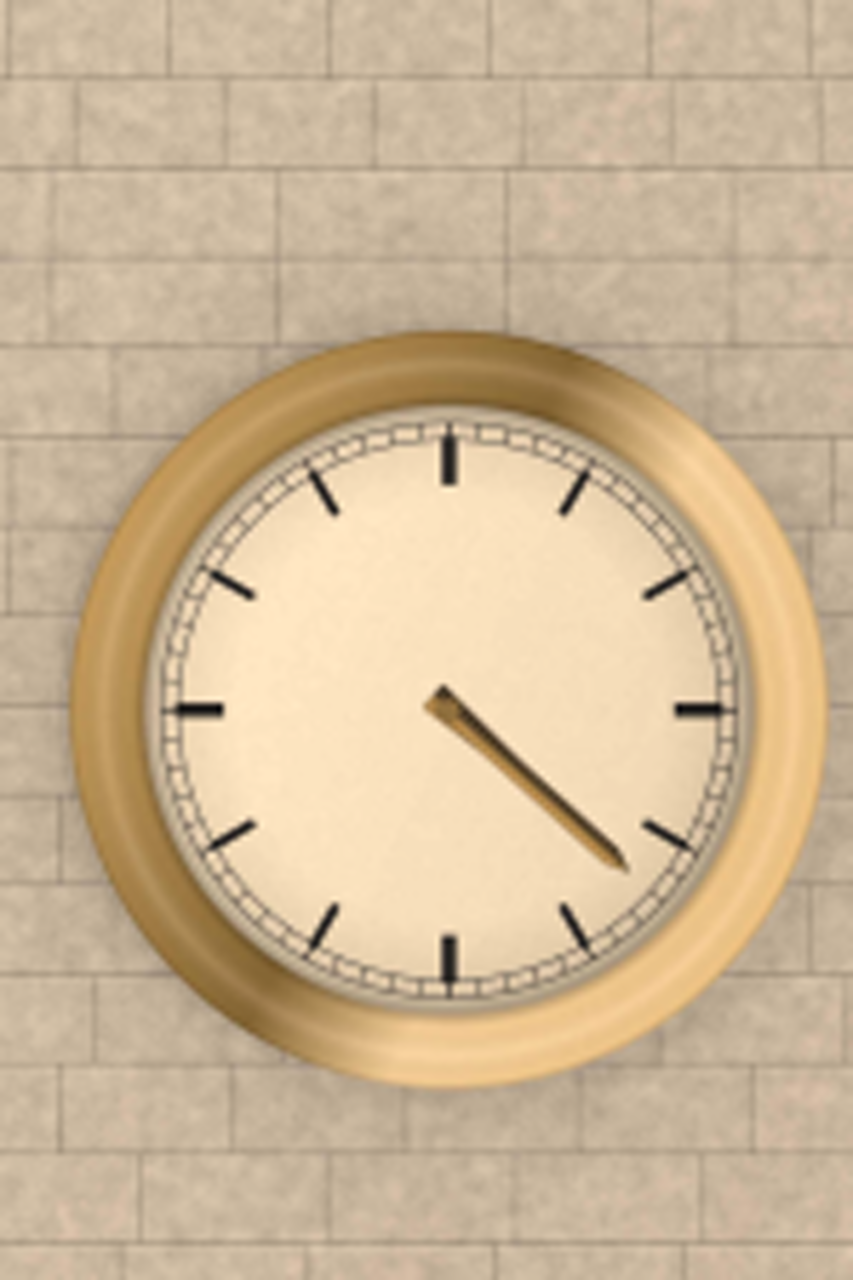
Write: 4:22
